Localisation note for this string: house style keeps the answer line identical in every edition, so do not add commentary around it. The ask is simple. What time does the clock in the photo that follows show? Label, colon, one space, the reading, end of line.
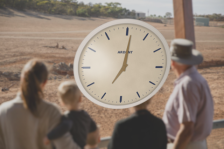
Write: 7:01
